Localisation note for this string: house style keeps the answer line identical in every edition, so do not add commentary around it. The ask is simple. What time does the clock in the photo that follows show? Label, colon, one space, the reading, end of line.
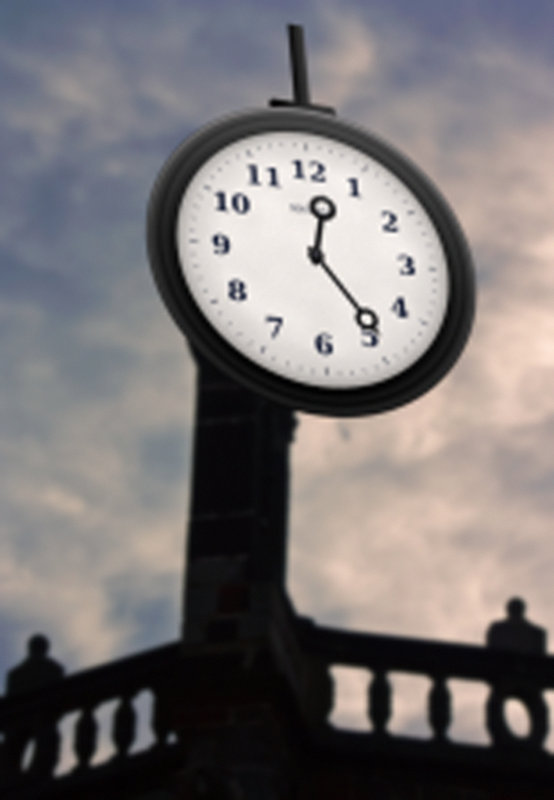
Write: 12:24
